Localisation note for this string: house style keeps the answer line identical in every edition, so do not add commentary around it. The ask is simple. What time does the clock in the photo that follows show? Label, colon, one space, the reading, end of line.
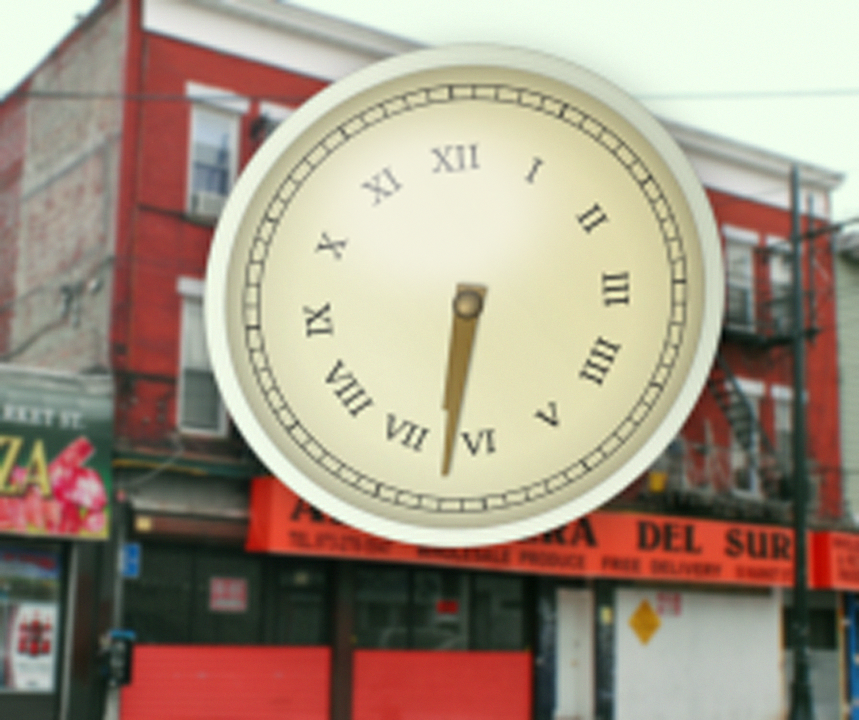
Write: 6:32
